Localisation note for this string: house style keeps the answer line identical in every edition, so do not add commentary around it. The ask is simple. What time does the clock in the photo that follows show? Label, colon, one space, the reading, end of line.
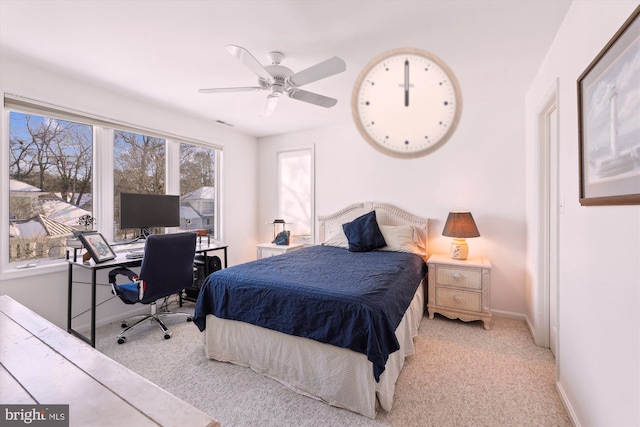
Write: 12:00
